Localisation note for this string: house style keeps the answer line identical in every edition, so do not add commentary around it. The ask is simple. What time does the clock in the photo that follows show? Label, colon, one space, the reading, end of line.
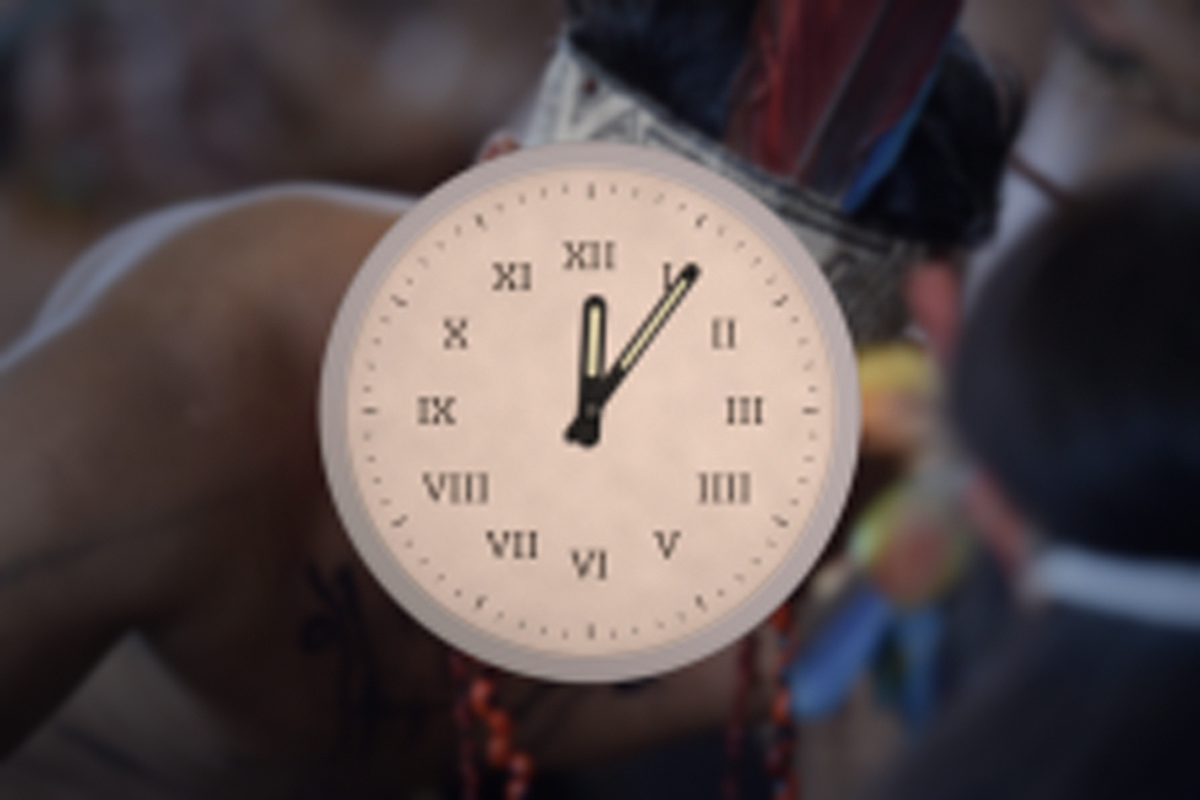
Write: 12:06
